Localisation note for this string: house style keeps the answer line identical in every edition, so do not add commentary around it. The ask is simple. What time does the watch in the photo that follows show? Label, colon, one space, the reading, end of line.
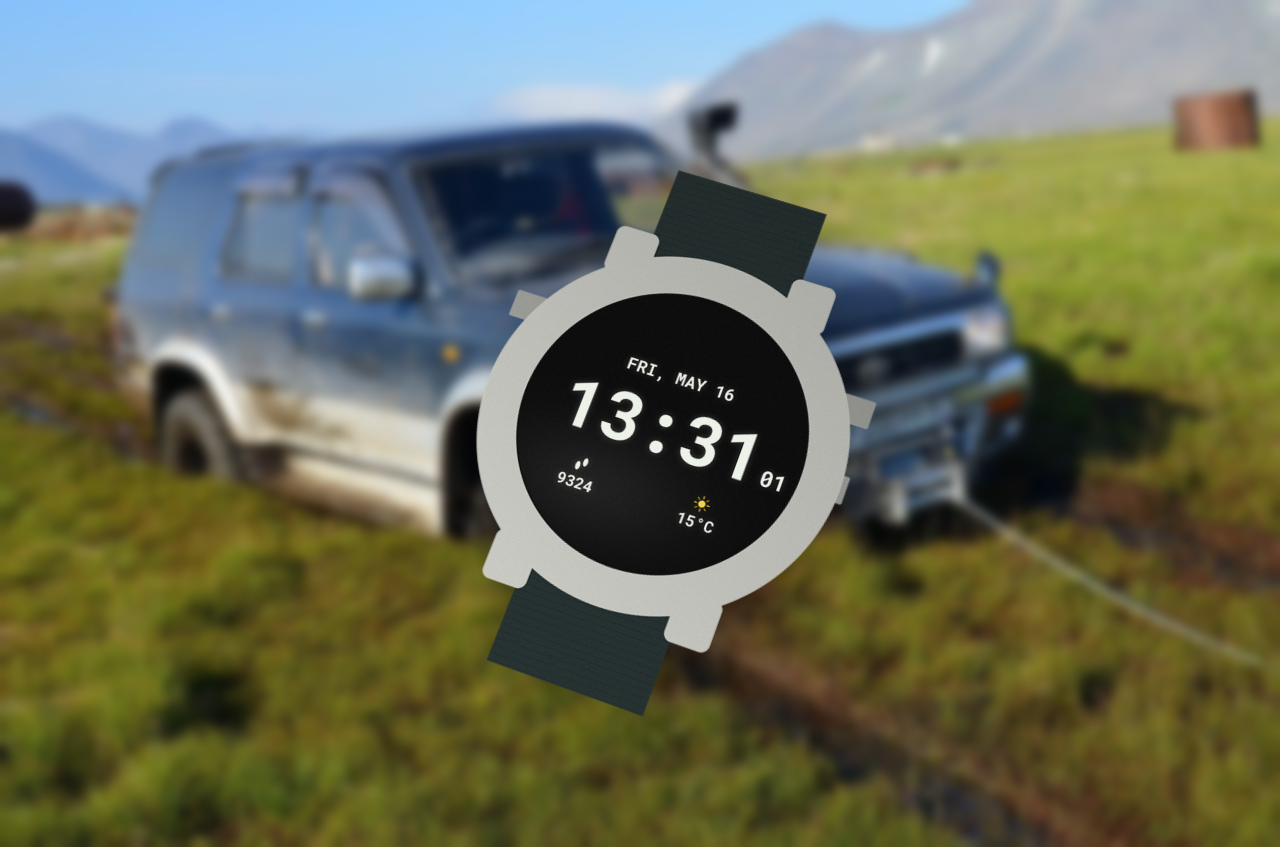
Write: 13:31:01
